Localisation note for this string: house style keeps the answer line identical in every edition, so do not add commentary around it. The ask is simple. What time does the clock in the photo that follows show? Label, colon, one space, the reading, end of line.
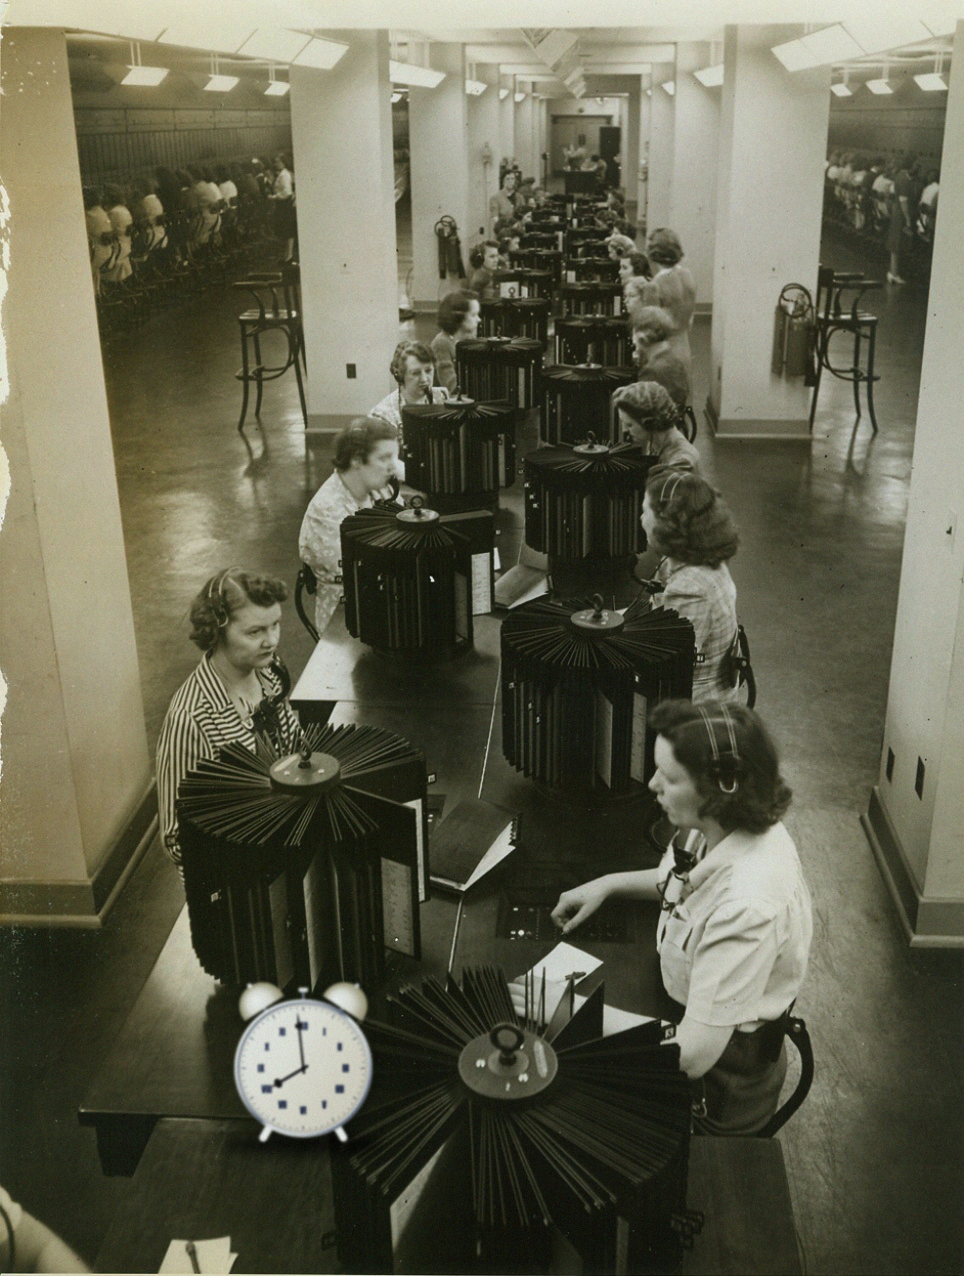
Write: 7:59
